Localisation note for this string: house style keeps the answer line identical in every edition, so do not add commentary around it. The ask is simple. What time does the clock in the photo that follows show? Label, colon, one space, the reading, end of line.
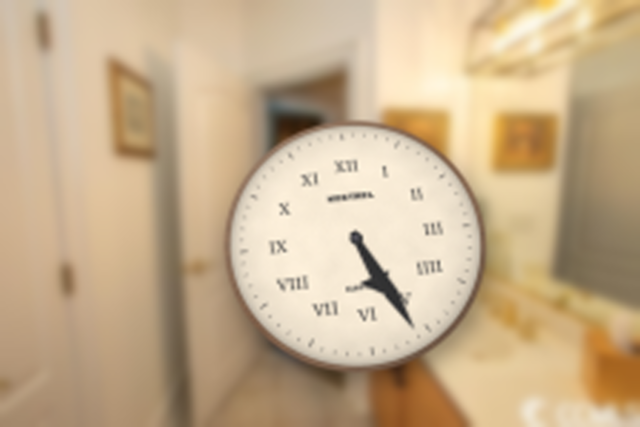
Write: 5:26
